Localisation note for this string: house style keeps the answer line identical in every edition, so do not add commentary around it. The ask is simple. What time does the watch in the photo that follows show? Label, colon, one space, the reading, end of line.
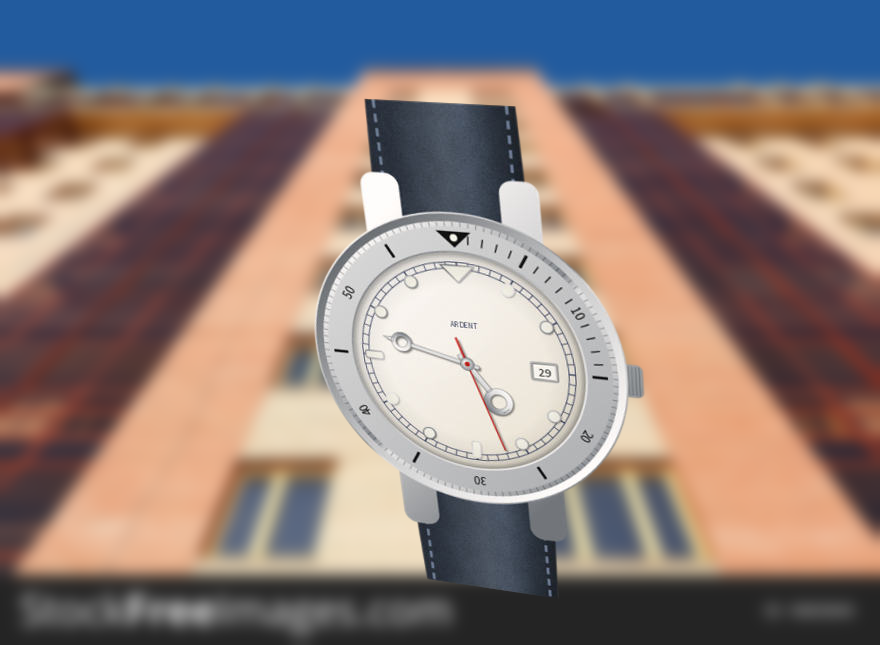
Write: 4:47:27
